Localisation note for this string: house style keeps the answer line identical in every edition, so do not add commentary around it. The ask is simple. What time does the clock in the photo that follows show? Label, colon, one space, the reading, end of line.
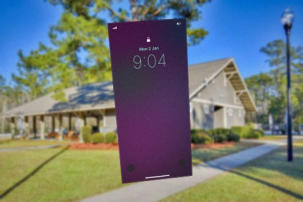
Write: 9:04
